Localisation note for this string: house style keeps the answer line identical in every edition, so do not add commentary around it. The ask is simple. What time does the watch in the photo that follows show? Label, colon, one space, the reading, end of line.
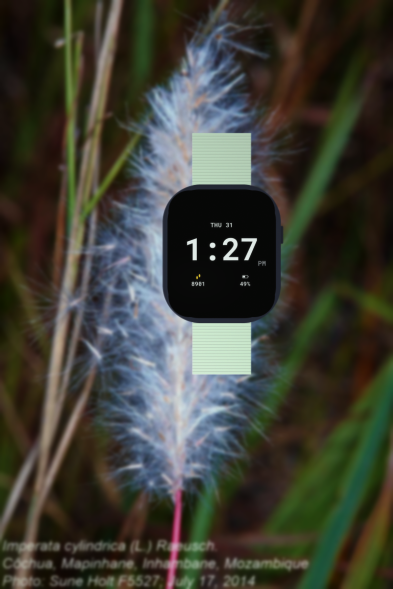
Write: 1:27
